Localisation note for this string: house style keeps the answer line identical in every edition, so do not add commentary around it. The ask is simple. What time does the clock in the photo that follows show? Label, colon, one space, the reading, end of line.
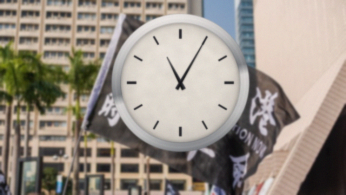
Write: 11:05
